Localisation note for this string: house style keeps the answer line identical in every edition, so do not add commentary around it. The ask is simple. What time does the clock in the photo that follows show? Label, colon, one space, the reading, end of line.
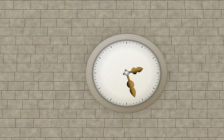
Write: 2:27
